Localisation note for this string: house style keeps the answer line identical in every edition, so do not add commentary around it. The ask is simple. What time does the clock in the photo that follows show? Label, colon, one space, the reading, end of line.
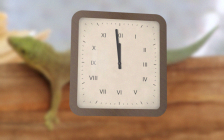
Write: 11:59
